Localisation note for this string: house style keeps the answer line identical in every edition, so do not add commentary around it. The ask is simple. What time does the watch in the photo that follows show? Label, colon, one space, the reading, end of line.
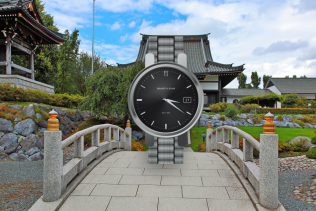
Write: 3:21
